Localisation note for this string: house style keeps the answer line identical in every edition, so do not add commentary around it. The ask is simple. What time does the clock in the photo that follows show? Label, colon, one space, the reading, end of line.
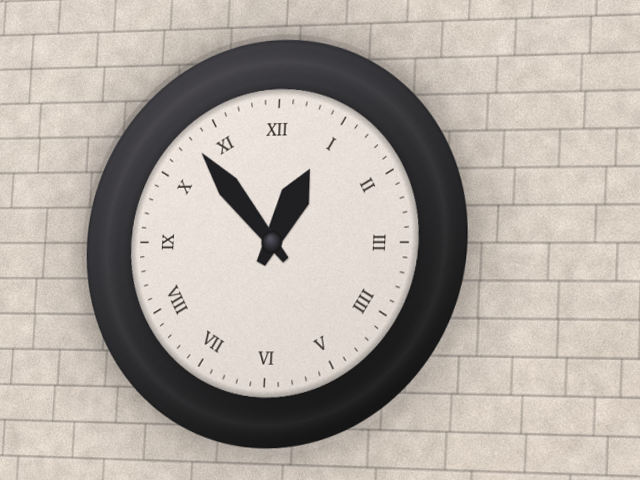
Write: 12:53
